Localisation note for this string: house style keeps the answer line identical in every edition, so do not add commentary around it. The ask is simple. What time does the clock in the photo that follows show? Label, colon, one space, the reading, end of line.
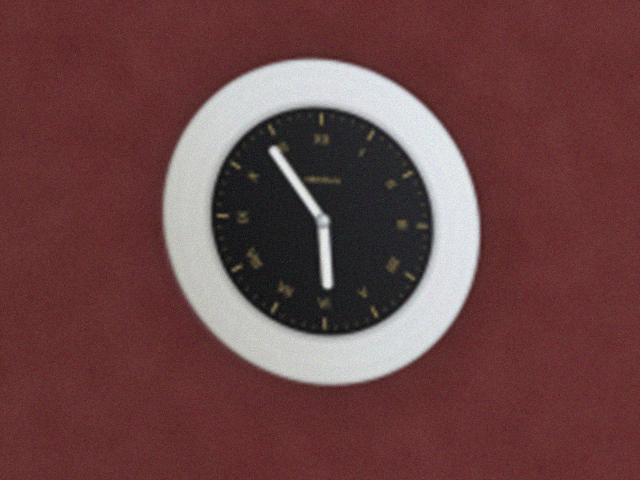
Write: 5:54
